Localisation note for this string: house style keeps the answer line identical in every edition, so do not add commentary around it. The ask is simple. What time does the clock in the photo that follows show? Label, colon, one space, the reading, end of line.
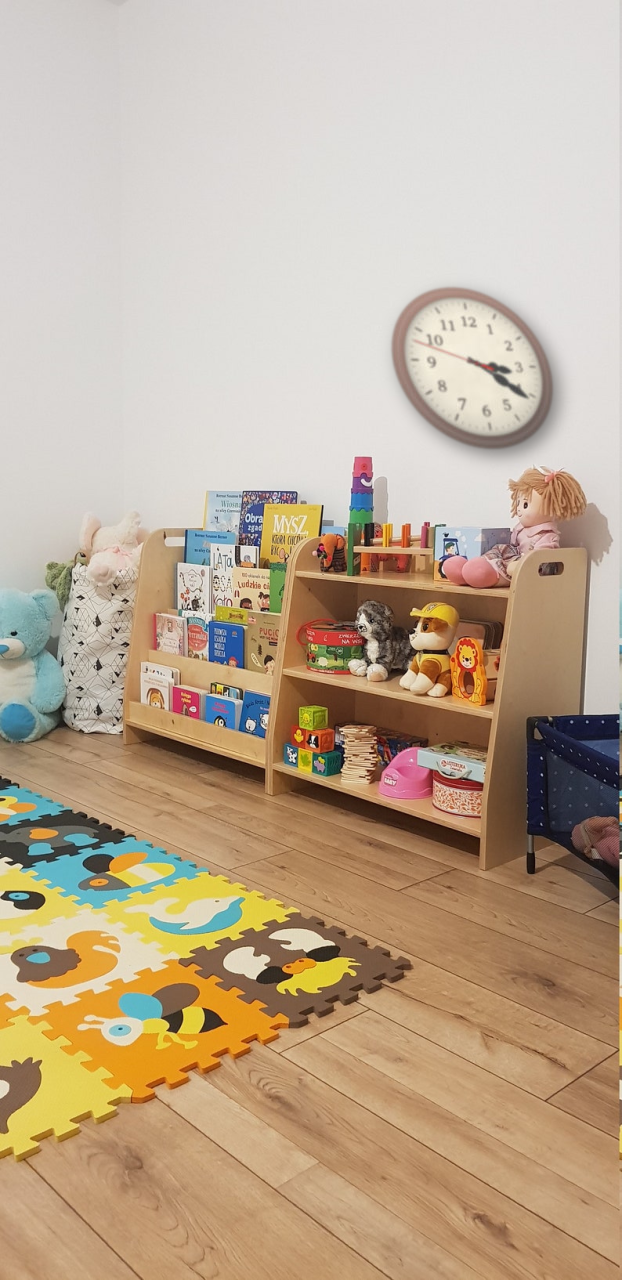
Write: 3:20:48
